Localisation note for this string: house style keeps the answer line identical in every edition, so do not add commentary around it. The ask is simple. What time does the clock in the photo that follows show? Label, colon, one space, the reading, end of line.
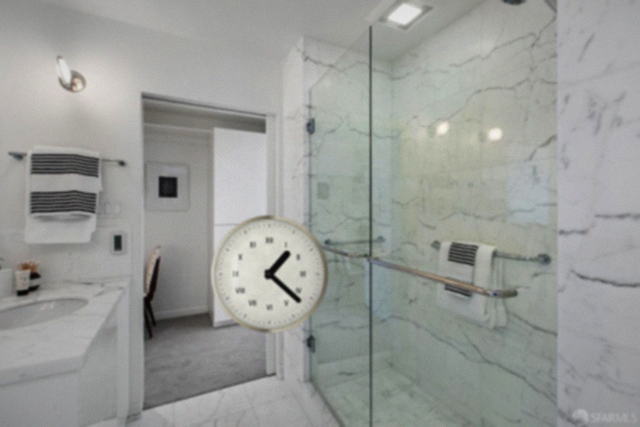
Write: 1:22
